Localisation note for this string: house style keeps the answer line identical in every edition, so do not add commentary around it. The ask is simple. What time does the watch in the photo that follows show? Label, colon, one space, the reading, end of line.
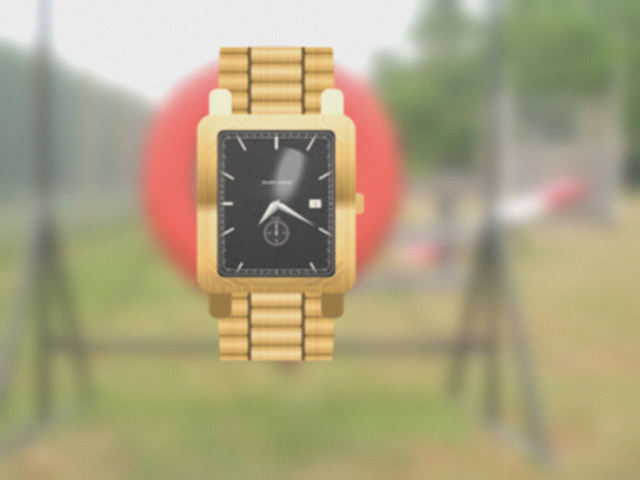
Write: 7:20
